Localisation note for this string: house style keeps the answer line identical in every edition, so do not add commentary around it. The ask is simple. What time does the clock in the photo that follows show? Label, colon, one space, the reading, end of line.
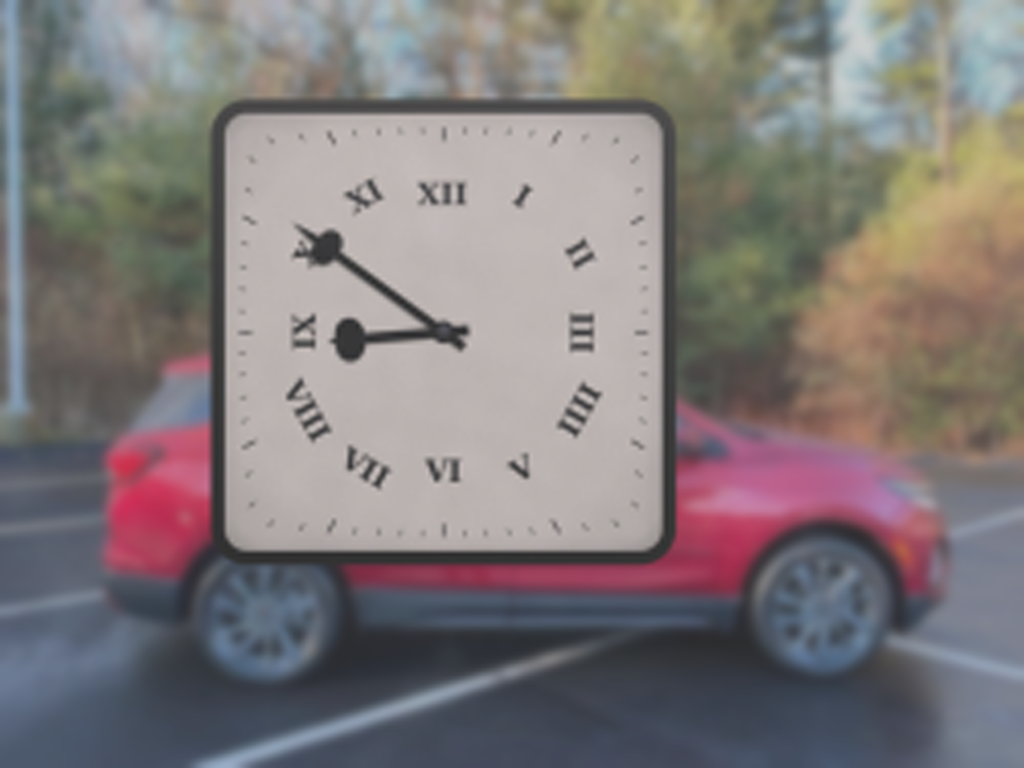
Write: 8:51
